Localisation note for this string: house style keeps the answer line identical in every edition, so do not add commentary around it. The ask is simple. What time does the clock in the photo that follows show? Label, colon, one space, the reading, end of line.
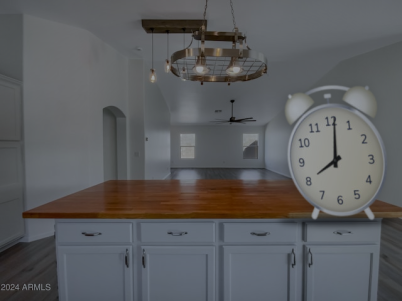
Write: 8:01
